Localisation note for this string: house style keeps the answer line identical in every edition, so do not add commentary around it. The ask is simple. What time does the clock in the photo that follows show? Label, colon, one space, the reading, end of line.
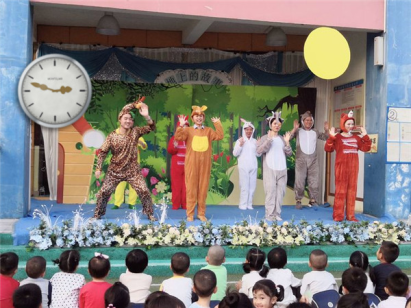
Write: 2:48
